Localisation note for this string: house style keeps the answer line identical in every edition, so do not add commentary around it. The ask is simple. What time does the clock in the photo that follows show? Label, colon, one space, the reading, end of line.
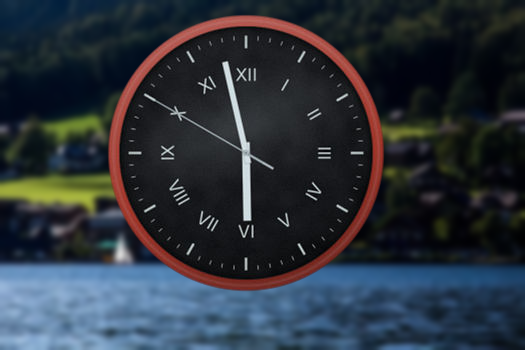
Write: 5:57:50
